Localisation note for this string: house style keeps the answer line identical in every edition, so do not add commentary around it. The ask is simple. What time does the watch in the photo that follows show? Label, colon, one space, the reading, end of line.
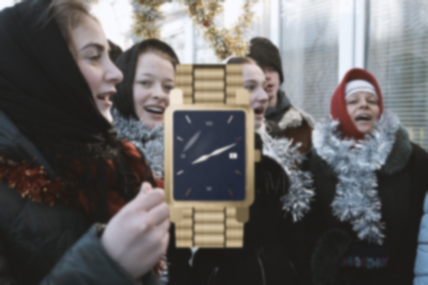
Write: 8:11
